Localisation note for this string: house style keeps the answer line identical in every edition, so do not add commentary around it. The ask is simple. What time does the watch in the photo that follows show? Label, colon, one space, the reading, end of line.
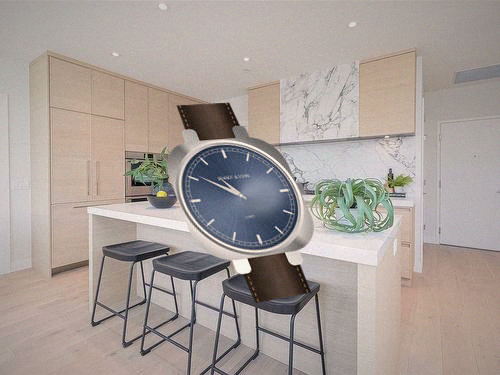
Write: 10:51
